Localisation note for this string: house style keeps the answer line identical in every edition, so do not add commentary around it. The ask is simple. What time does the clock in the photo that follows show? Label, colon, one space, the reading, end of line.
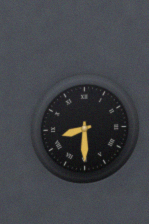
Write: 8:30
